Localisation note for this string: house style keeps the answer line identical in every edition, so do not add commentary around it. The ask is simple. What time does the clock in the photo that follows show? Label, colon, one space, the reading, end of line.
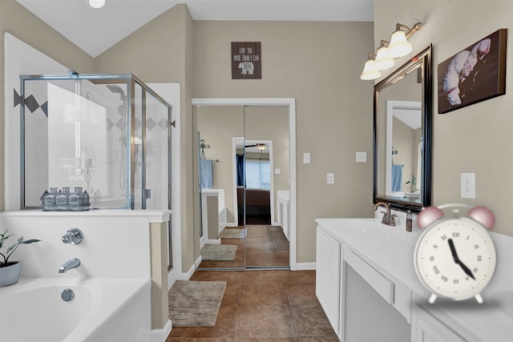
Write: 11:23
